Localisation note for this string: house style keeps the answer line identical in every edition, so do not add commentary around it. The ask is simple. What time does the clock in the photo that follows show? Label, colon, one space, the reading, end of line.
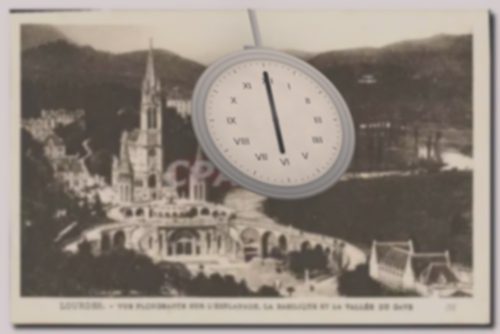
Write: 6:00
